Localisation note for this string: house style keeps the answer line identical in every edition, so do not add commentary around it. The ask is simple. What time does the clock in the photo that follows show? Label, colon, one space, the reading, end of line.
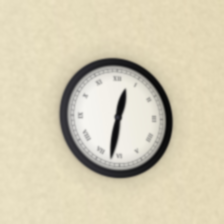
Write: 12:32
